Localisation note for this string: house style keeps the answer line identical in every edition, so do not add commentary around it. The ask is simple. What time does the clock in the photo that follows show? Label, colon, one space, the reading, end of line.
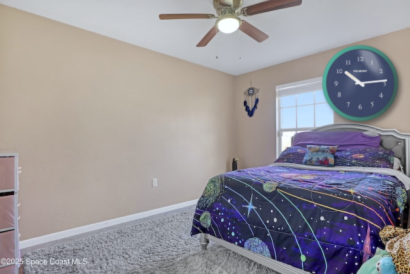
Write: 10:14
